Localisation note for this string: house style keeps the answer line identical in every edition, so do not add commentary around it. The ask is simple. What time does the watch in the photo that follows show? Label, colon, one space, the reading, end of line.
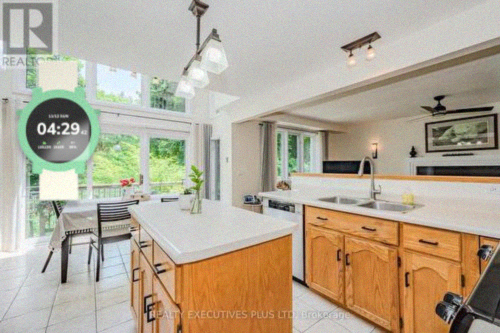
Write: 4:29
